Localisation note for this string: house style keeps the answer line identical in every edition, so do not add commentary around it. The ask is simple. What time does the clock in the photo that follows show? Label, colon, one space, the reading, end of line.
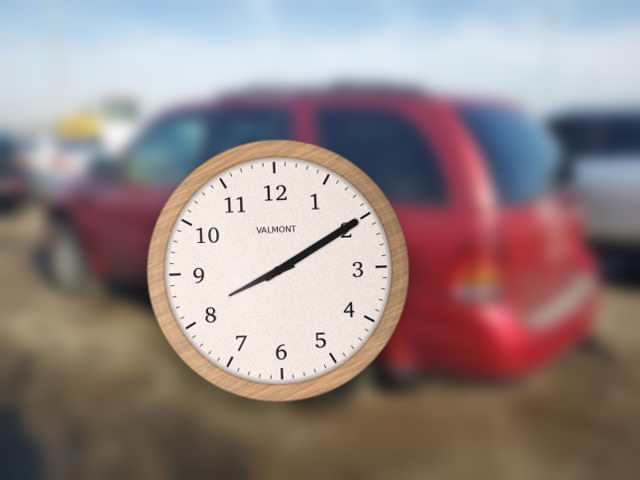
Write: 8:10
